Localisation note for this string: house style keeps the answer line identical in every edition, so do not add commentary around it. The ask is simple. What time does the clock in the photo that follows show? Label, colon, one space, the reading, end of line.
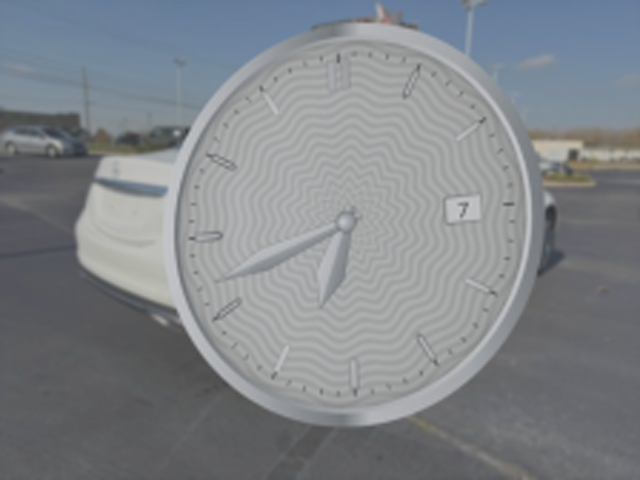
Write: 6:42
